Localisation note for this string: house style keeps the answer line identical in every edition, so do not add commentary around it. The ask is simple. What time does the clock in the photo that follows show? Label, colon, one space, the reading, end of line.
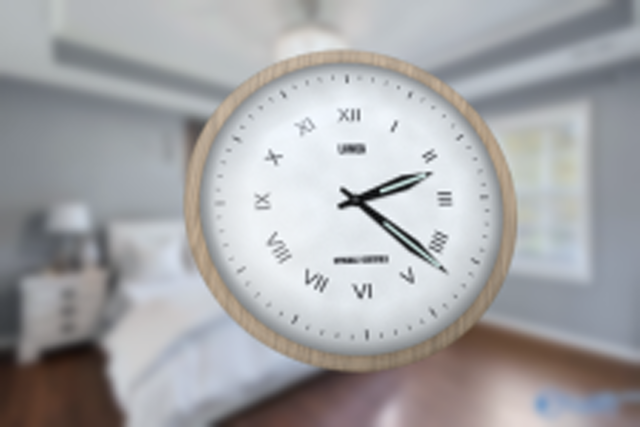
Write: 2:22
